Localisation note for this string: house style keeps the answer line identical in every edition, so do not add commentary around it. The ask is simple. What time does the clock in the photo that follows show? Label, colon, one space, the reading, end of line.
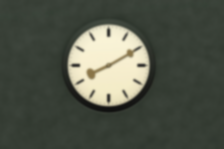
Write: 8:10
